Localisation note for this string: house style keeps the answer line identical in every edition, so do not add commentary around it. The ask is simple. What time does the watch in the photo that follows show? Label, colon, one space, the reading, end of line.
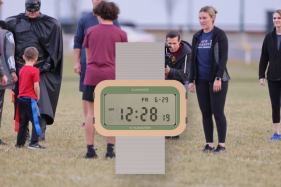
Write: 12:28:19
